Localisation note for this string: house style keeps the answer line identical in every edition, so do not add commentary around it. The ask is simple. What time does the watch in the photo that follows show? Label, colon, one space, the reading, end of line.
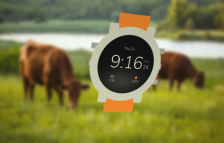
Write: 9:16
